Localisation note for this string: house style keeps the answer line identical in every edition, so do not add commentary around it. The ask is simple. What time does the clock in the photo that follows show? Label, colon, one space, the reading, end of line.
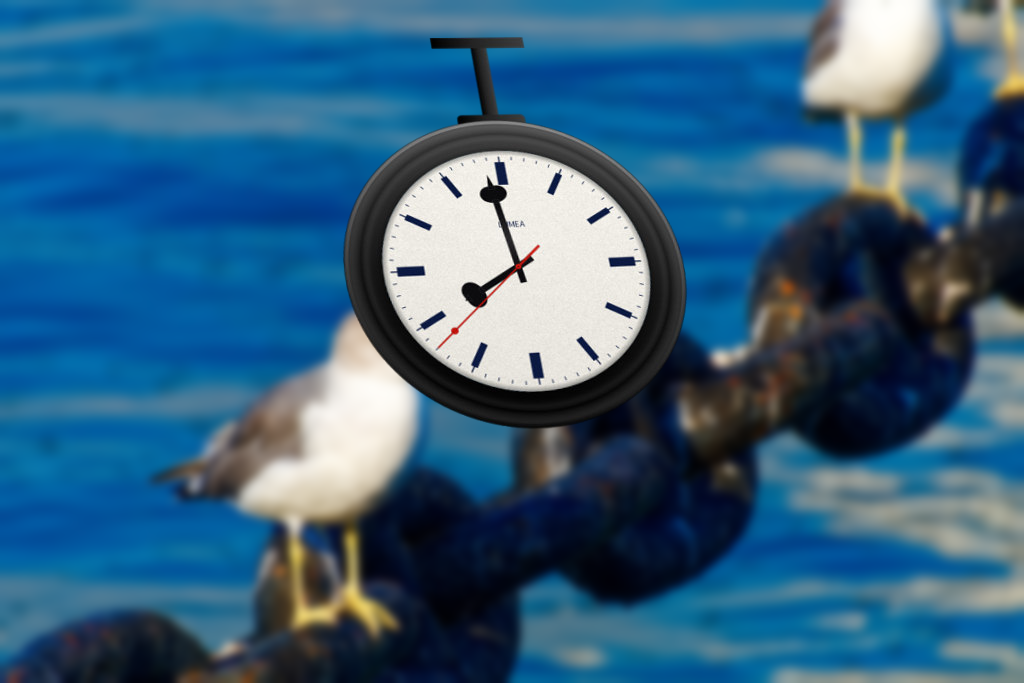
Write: 7:58:38
